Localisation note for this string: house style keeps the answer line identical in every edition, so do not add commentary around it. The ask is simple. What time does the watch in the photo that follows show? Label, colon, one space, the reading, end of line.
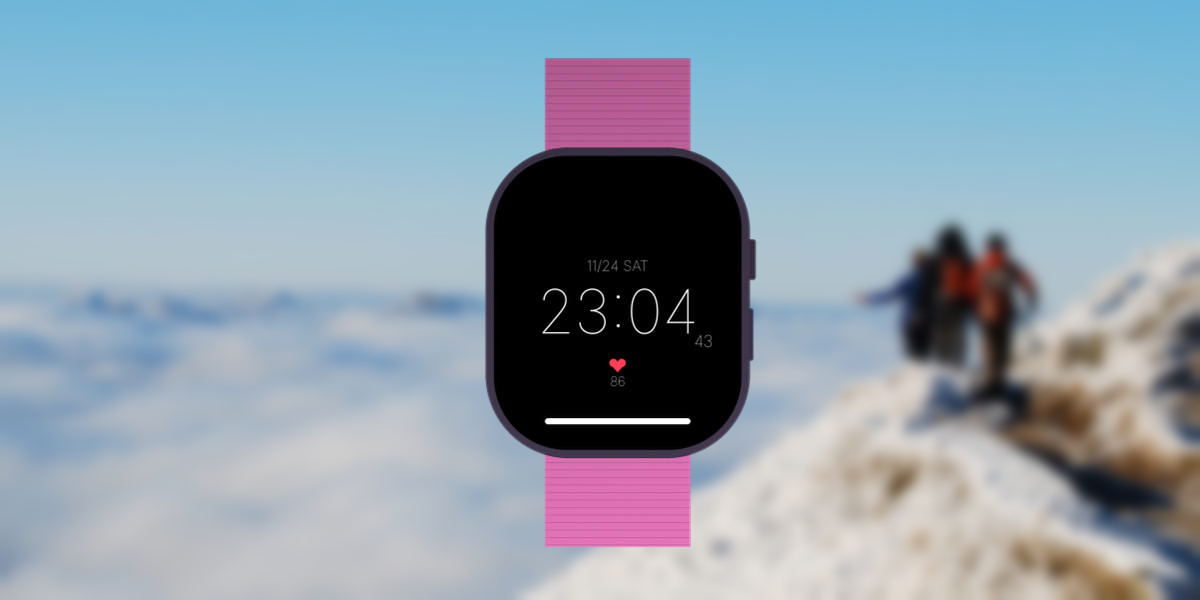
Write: 23:04:43
